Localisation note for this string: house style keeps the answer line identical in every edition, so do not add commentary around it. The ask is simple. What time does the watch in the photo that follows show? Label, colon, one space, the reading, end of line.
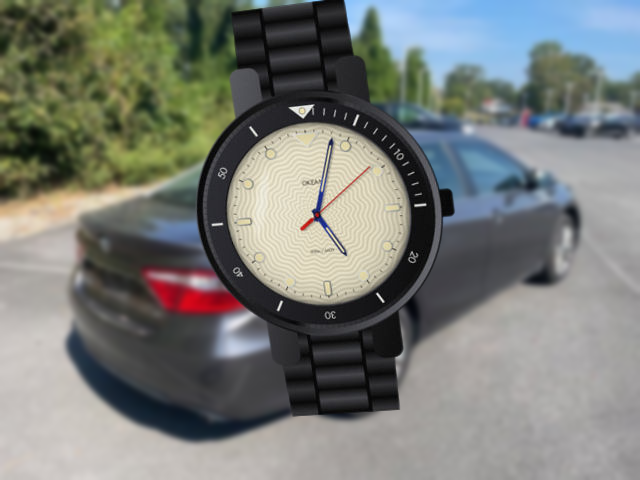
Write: 5:03:09
